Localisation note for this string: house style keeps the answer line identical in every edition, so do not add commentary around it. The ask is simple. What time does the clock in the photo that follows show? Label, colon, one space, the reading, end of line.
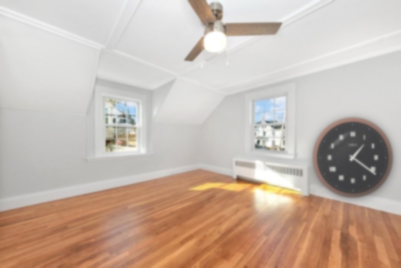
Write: 1:21
